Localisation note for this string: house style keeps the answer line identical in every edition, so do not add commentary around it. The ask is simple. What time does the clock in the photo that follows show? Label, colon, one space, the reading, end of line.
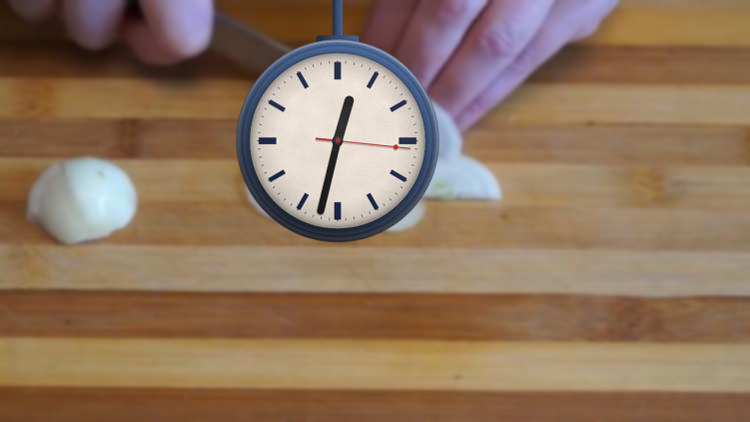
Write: 12:32:16
